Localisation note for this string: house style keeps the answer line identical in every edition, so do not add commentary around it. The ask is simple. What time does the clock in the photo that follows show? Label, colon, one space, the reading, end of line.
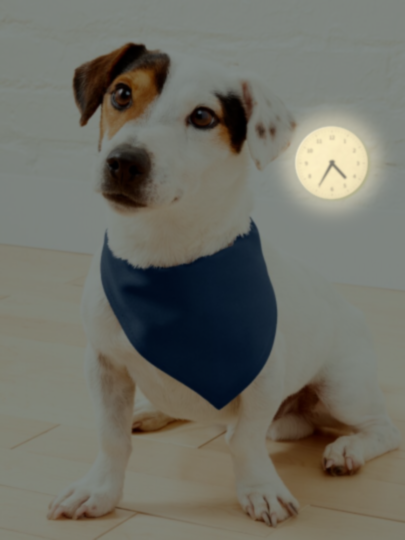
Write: 4:35
